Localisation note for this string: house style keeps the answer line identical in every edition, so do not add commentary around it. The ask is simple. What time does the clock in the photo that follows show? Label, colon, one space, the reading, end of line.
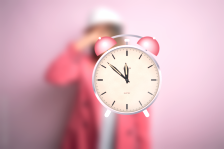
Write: 11:52
